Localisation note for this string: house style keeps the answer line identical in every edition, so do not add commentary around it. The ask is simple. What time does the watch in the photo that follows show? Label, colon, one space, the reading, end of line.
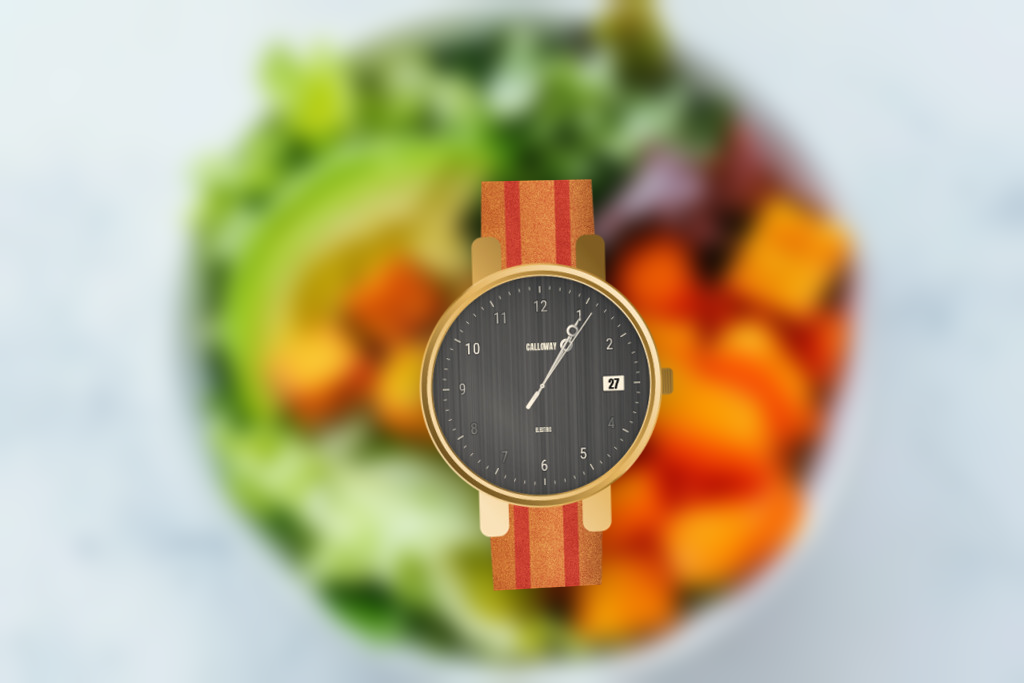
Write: 1:05:06
